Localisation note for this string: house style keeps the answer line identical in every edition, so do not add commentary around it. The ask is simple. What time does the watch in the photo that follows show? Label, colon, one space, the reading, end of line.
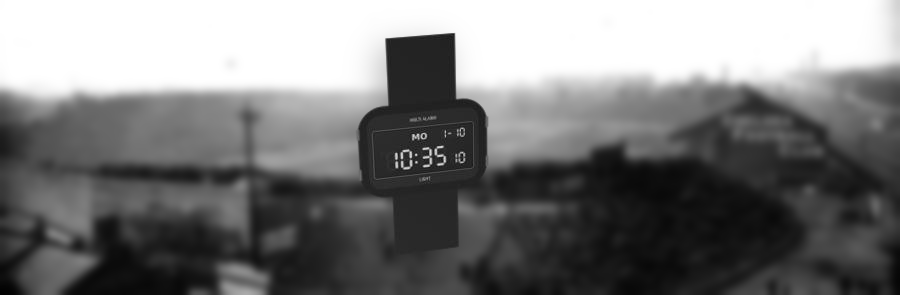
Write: 10:35:10
